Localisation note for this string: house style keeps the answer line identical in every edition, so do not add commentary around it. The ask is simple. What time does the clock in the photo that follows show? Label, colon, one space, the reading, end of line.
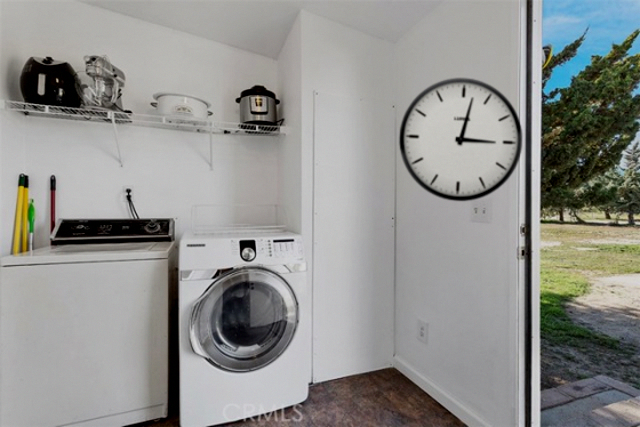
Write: 3:02
